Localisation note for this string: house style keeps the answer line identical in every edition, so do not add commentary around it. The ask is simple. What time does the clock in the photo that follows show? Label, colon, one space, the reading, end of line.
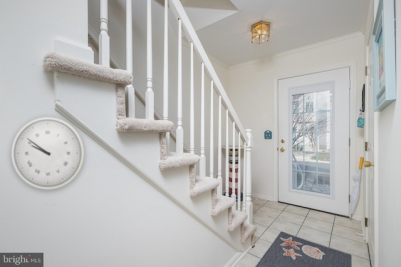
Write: 9:51
